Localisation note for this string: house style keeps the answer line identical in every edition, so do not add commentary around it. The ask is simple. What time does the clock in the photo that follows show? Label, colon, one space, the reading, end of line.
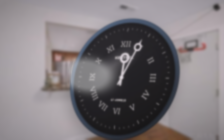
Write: 12:04
